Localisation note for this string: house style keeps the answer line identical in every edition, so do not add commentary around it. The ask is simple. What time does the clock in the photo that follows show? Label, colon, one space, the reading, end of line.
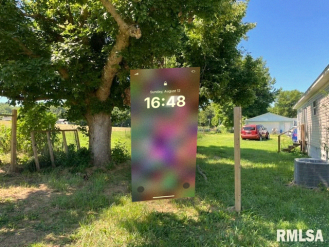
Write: 16:48
